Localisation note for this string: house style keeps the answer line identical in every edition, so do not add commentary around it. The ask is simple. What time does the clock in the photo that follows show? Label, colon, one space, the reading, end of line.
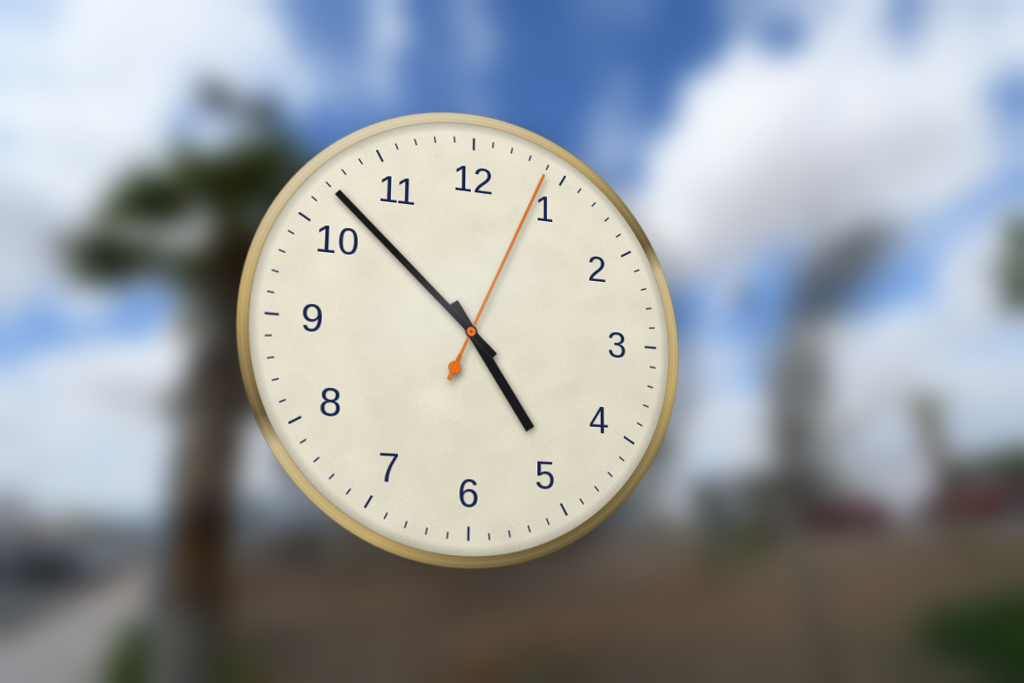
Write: 4:52:04
